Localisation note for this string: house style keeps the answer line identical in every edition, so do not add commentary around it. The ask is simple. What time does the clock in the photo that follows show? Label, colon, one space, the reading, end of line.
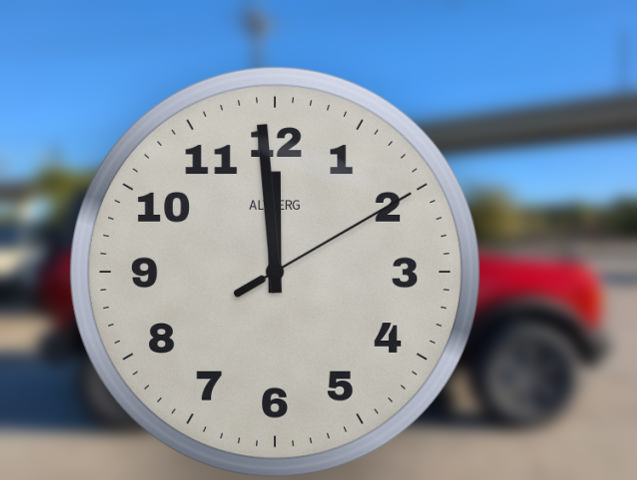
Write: 11:59:10
